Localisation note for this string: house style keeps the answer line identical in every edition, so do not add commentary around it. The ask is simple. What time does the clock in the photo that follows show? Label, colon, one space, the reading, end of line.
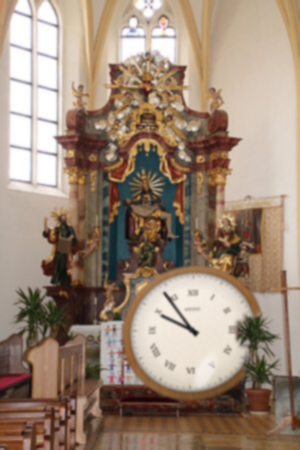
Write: 9:54
